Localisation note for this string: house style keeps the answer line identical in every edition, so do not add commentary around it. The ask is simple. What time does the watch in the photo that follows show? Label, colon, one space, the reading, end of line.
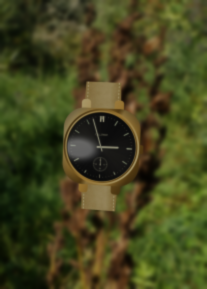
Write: 2:57
